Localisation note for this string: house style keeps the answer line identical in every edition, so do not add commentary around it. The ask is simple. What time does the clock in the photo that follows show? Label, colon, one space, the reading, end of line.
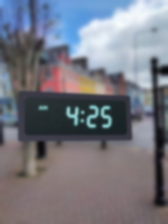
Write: 4:25
